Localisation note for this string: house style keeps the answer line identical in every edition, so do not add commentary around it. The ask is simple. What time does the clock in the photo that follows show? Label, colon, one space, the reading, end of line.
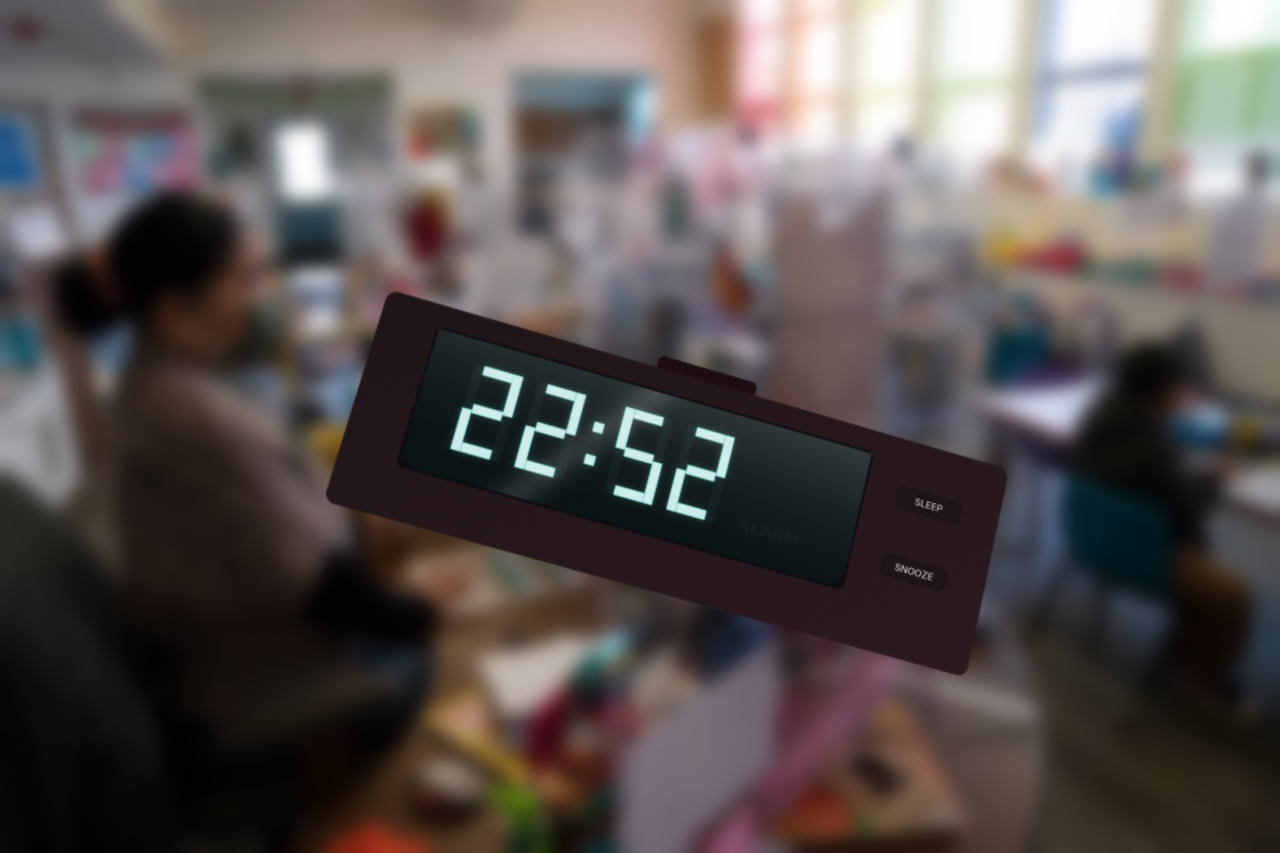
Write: 22:52
